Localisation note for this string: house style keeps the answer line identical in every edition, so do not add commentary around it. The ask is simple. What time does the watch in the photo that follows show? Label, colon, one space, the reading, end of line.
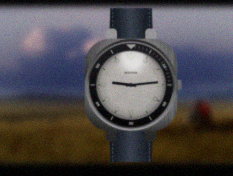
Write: 9:14
